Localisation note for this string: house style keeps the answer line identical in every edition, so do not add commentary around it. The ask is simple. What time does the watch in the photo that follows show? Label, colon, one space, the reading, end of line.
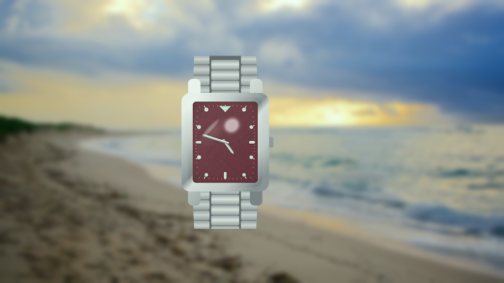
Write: 4:48
